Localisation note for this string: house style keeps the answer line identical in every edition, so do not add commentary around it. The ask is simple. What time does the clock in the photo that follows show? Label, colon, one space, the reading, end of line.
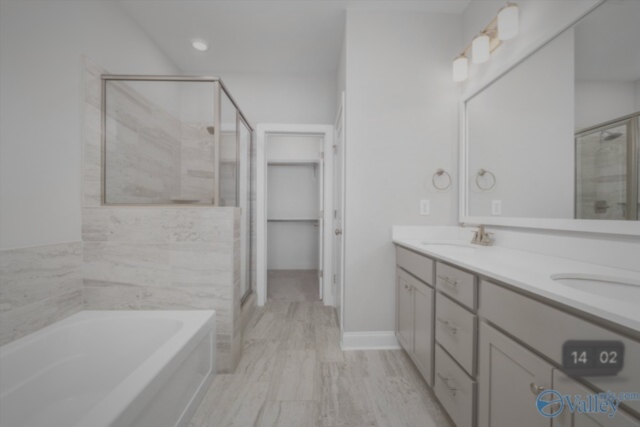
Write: 14:02
